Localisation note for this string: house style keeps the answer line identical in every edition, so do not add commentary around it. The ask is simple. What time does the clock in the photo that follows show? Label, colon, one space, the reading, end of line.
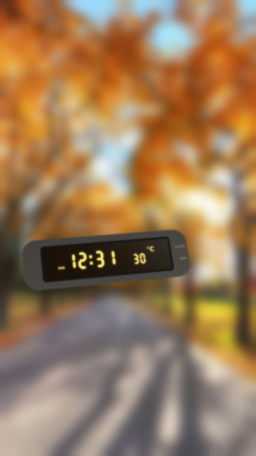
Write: 12:31
